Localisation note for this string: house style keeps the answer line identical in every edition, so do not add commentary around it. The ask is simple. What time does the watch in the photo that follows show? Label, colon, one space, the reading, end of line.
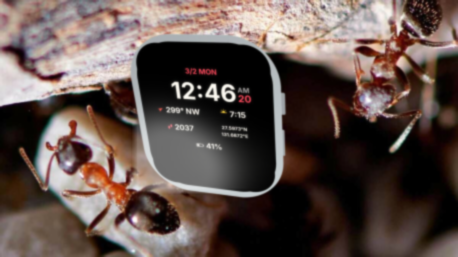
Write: 12:46
